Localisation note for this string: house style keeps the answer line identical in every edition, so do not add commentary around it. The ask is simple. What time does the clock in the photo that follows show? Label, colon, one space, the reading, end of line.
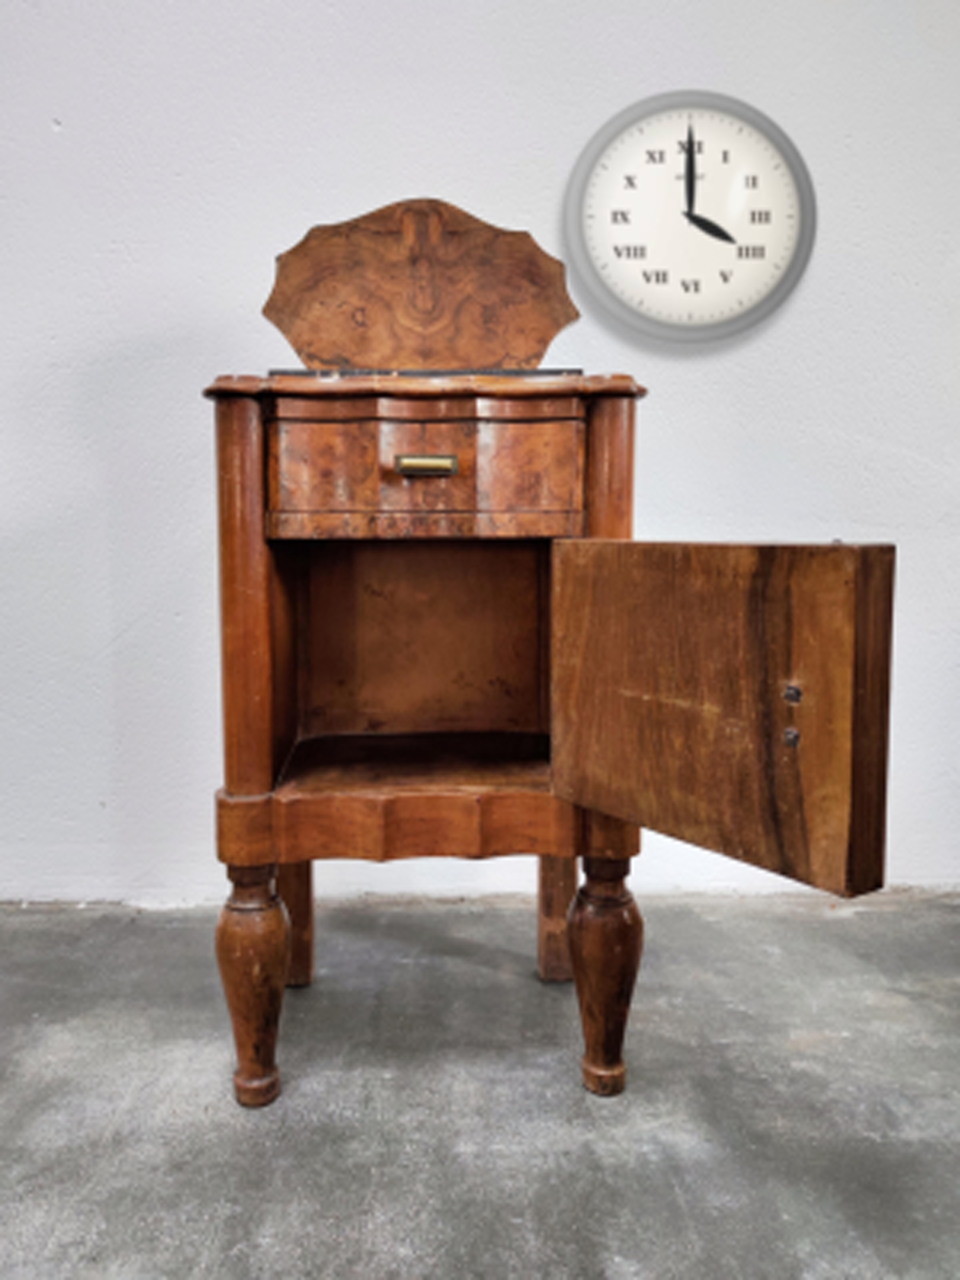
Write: 4:00
